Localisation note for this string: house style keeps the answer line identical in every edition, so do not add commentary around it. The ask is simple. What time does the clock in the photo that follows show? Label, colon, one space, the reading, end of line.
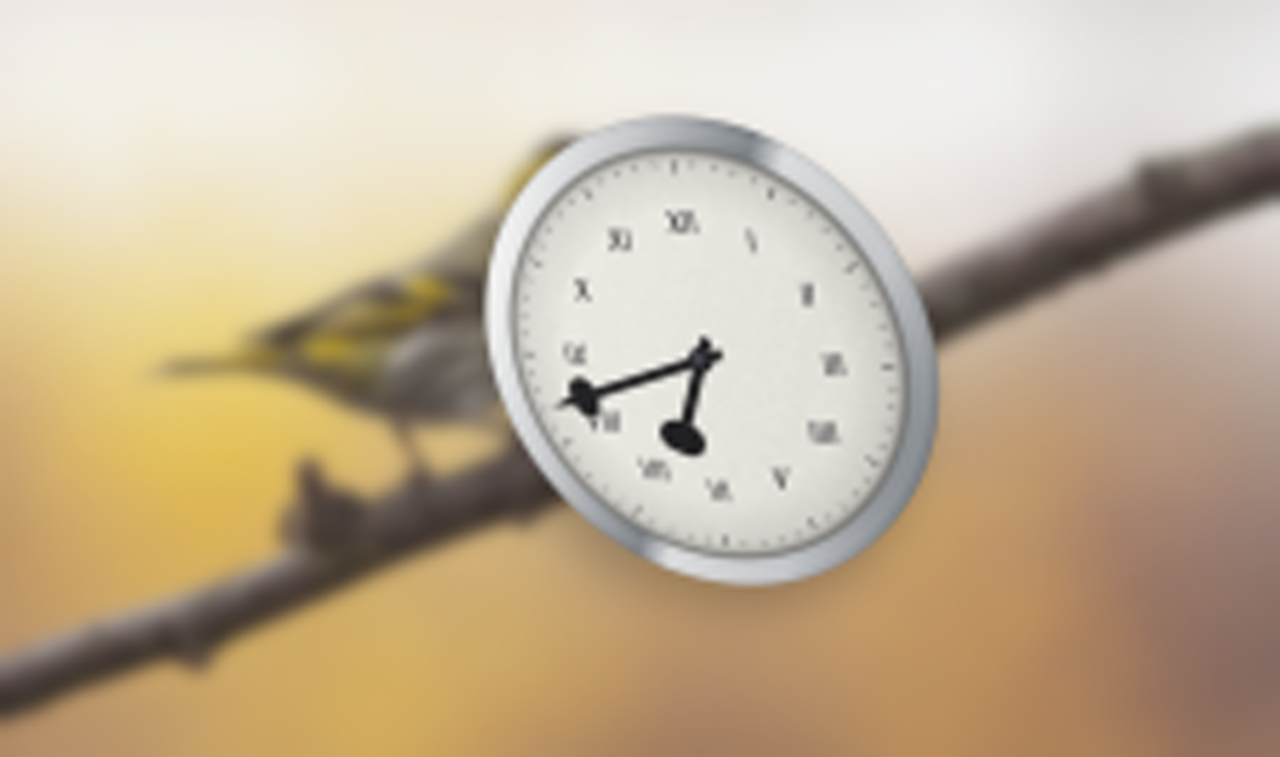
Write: 6:42
